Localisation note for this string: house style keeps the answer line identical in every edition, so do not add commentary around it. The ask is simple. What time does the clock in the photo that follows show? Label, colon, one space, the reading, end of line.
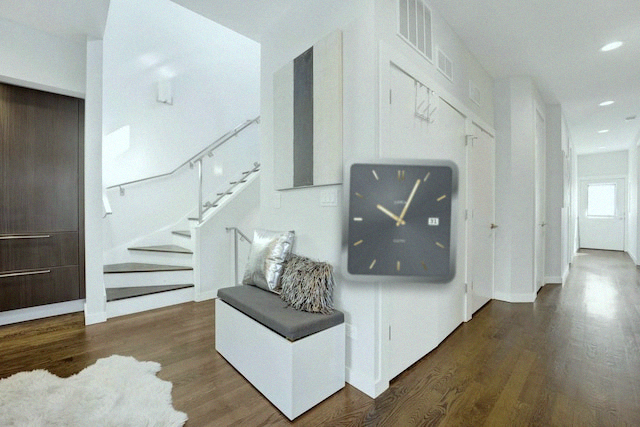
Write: 10:04
